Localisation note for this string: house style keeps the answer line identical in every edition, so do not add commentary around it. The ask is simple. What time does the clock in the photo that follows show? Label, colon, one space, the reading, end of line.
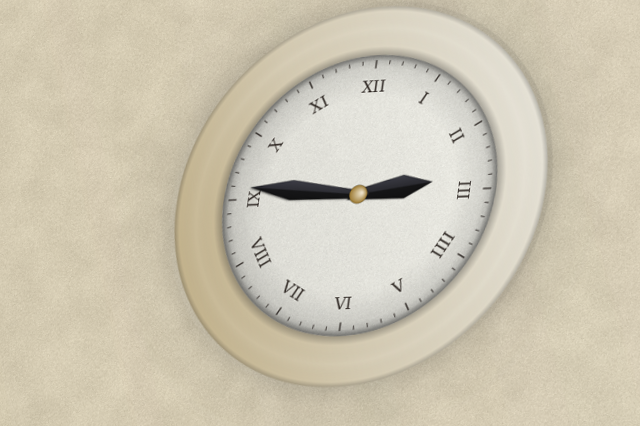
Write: 2:46
